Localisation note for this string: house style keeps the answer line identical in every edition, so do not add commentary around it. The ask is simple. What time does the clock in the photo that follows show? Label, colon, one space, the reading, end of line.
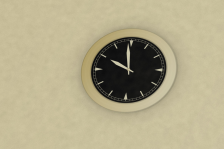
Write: 9:59
